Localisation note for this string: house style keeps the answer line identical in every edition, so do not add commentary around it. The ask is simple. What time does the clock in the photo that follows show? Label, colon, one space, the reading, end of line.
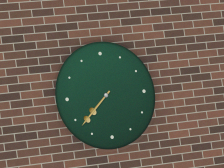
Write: 7:38
